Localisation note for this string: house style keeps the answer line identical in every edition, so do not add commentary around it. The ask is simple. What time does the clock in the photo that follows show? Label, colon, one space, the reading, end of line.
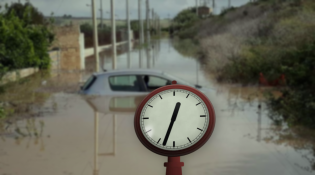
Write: 12:33
